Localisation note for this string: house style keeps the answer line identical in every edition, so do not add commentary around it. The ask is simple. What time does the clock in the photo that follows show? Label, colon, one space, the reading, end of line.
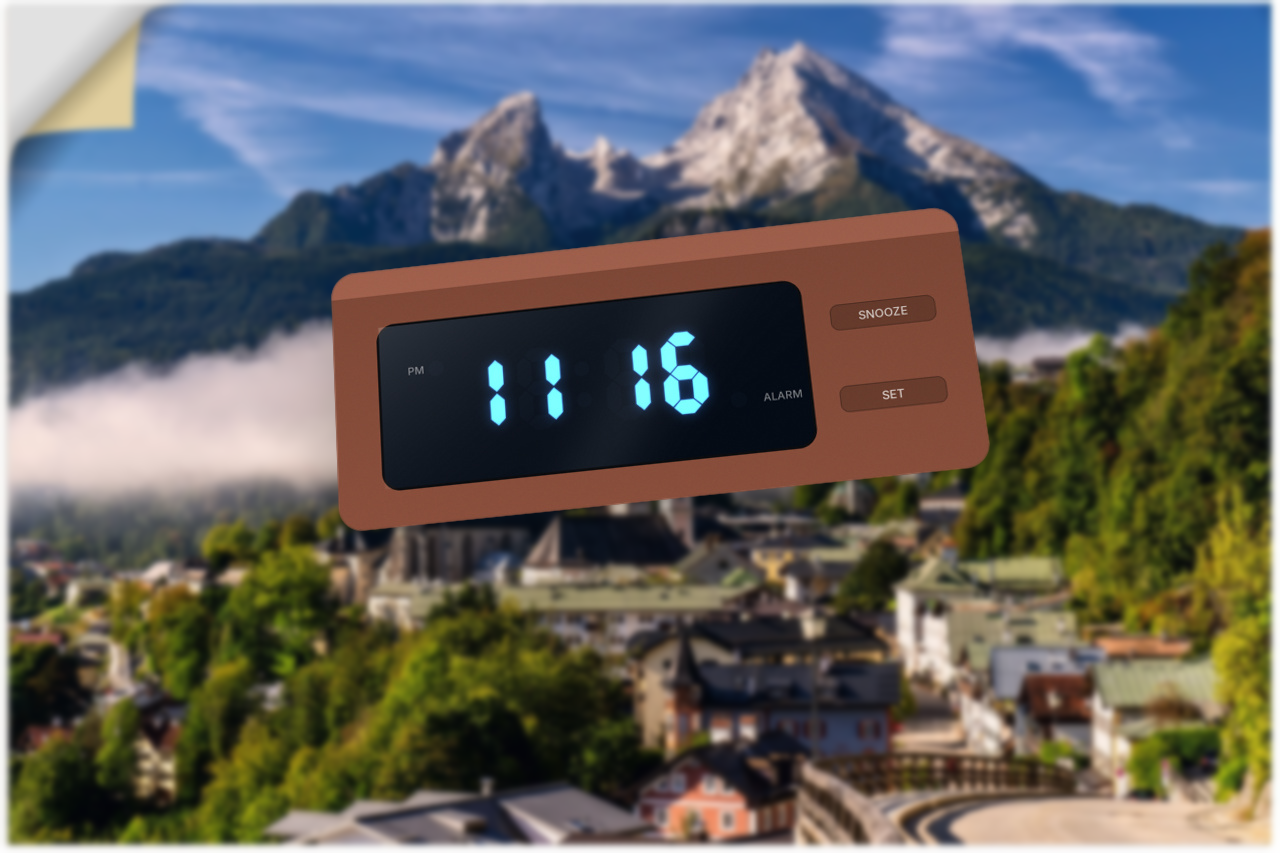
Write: 11:16
